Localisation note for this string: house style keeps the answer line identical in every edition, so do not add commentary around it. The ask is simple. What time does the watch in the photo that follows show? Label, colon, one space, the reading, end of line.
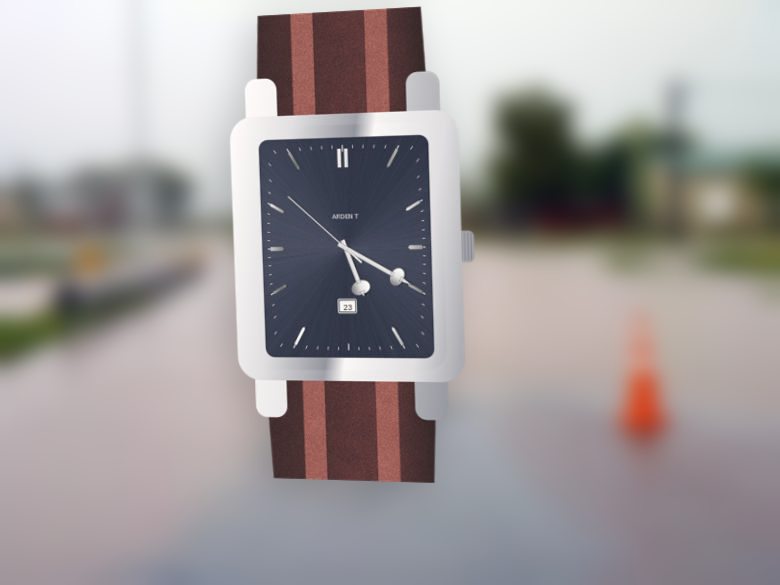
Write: 5:19:52
